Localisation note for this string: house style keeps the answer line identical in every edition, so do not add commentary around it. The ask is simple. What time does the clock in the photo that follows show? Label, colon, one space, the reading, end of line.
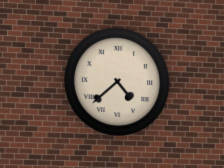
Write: 4:38
